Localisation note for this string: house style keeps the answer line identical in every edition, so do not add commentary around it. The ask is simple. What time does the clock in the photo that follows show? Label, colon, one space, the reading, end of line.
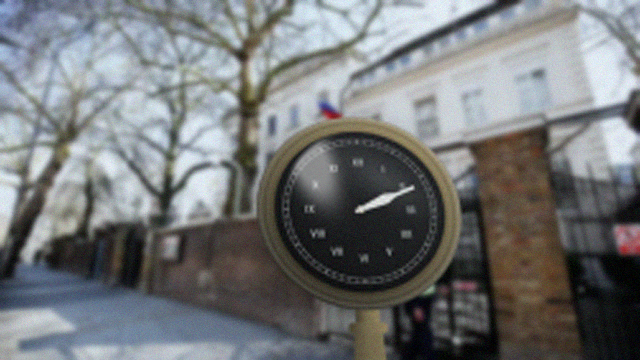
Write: 2:11
